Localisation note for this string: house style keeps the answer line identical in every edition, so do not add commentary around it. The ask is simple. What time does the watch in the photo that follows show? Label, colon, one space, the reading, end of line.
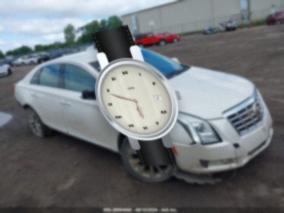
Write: 5:49
